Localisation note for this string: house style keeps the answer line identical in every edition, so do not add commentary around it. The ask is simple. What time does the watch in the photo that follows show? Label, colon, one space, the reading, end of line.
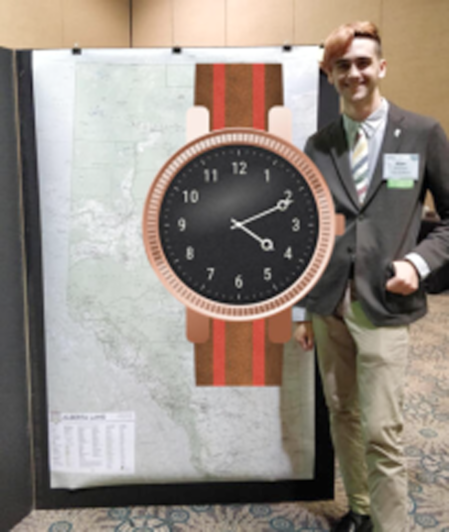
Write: 4:11
